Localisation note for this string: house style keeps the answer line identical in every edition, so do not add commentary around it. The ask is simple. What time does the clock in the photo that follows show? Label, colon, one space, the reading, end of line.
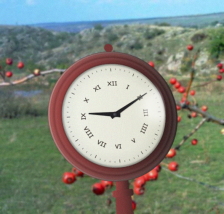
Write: 9:10
